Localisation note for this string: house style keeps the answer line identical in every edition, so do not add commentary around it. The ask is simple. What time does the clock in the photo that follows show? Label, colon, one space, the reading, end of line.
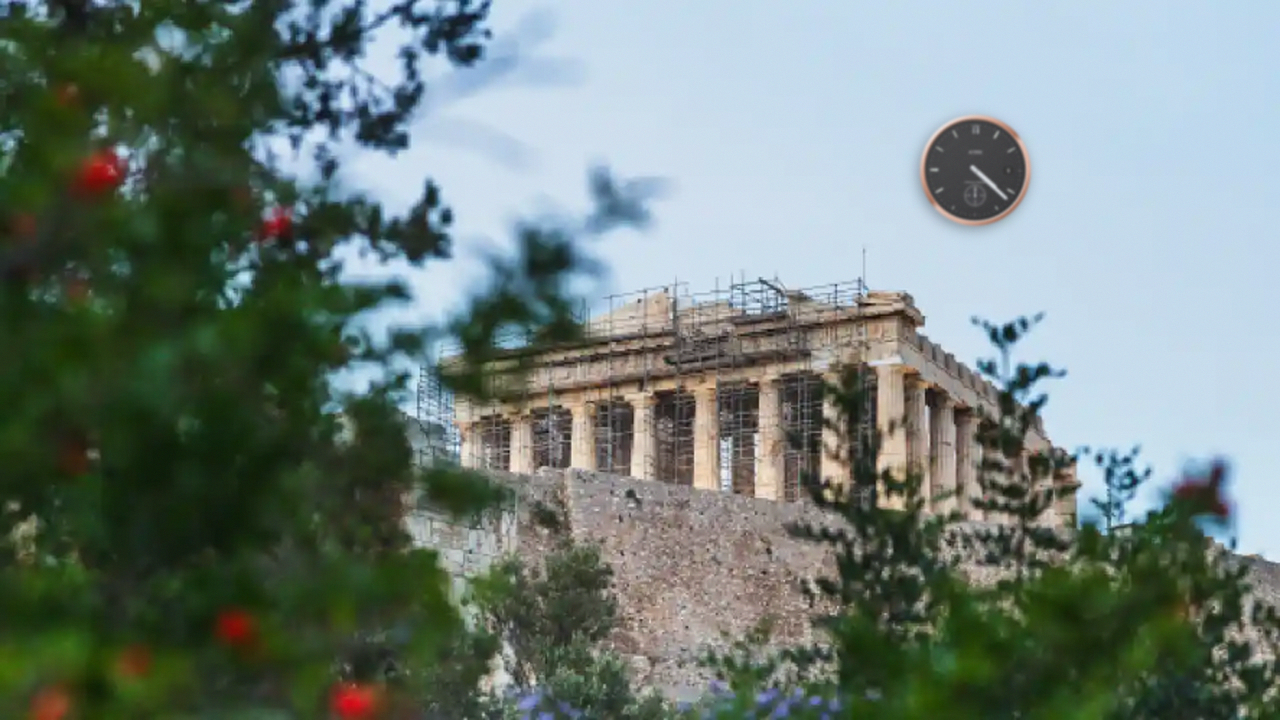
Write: 4:22
